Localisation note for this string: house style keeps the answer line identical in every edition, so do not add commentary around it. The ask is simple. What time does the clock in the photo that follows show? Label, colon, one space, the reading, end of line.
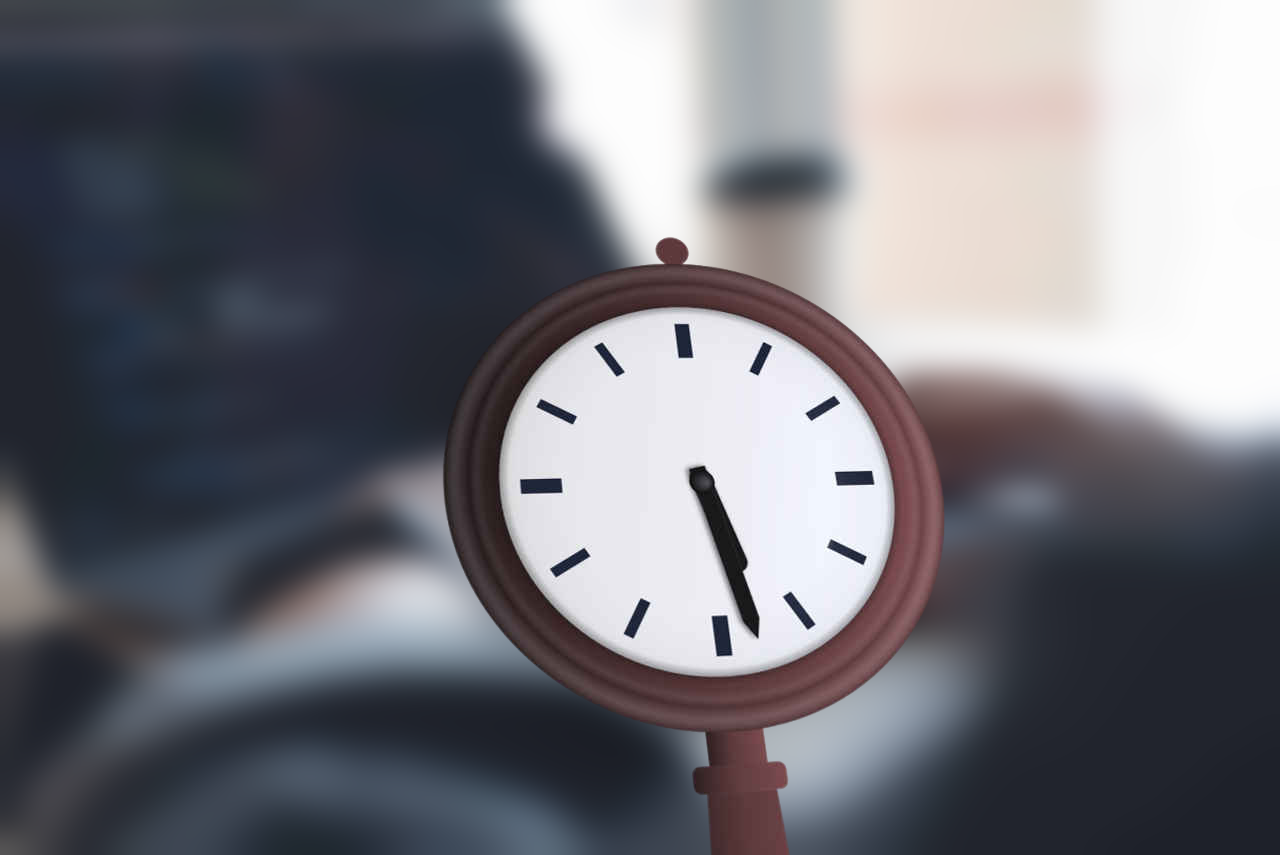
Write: 5:28
